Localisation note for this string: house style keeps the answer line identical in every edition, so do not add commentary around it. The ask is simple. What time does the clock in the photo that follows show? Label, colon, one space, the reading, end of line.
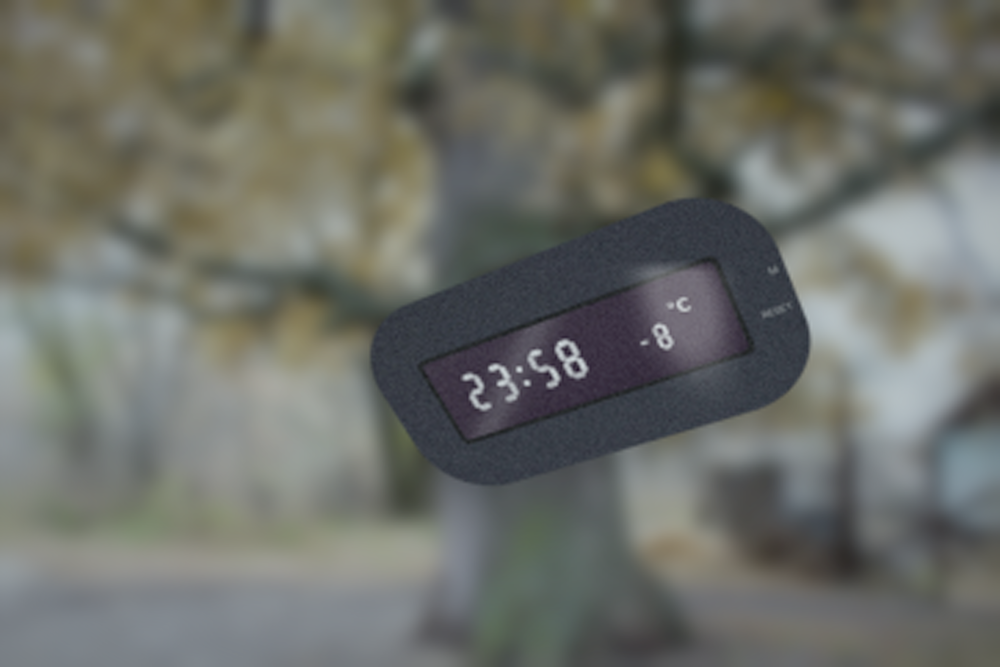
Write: 23:58
